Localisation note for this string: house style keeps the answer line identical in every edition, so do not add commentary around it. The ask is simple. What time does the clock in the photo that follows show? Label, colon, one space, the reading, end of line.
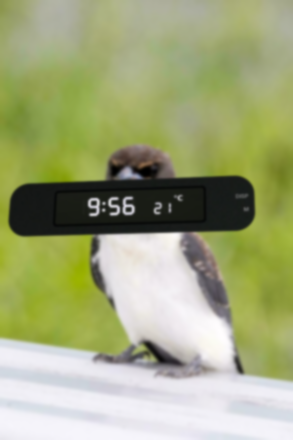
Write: 9:56
